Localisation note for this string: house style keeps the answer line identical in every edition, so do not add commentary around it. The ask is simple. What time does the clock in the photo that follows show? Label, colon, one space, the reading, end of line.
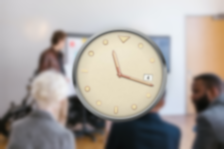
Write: 11:17
